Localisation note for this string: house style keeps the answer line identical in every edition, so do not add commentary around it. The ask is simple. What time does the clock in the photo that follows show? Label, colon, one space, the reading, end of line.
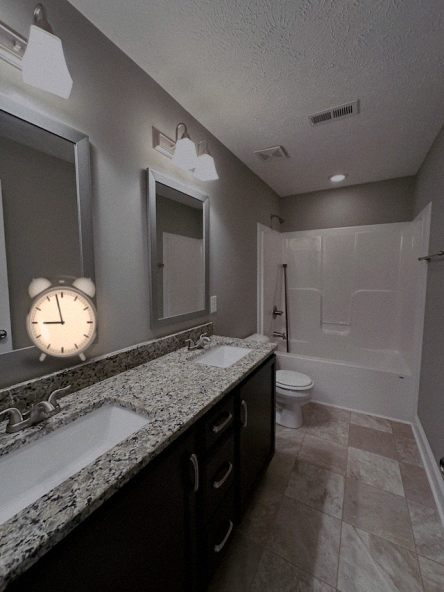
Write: 8:58
